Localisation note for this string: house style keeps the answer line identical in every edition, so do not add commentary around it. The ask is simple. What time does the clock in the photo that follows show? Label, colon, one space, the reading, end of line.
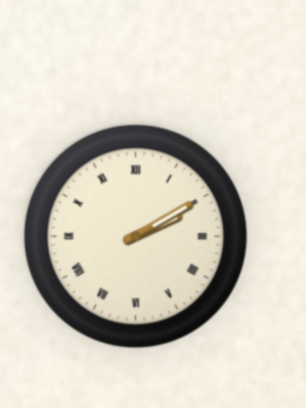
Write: 2:10
